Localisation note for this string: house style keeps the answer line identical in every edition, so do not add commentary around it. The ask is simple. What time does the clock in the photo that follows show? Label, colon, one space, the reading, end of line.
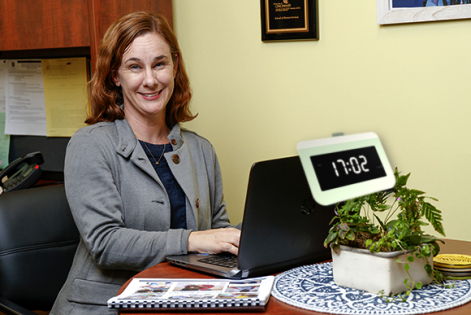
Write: 17:02
